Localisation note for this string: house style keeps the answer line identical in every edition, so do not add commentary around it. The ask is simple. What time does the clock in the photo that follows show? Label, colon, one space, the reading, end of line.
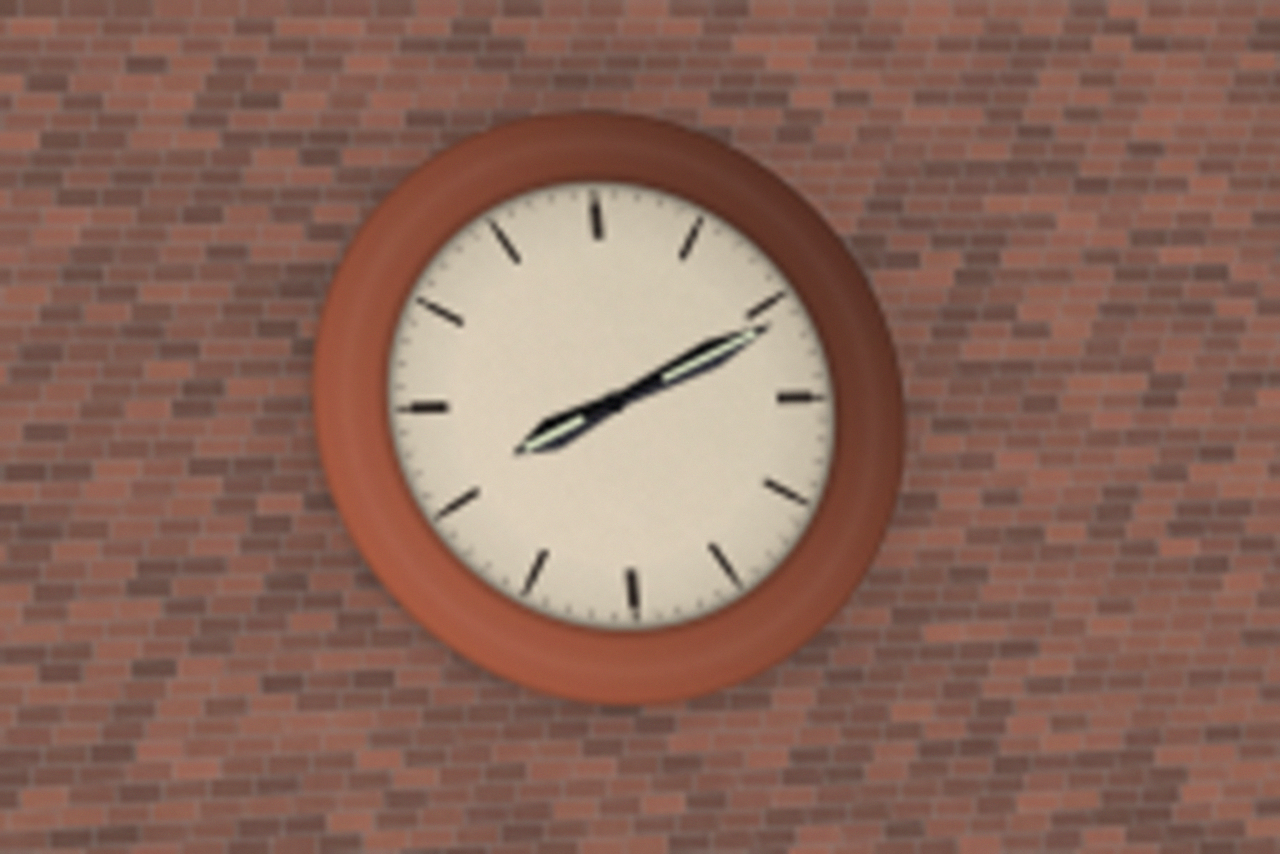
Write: 8:11
